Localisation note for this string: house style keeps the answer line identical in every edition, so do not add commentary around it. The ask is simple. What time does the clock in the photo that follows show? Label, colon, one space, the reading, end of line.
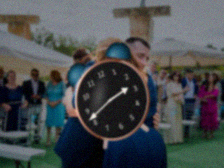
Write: 2:42
